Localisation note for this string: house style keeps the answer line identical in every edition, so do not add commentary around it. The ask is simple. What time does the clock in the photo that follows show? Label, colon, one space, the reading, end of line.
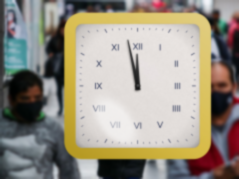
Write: 11:58
